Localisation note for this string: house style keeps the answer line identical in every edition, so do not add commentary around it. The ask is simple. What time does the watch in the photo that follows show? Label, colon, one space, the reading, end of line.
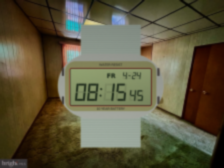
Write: 8:15:45
